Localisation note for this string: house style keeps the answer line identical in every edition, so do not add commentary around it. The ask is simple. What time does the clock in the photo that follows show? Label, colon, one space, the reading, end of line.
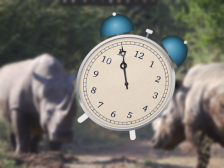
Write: 10:55
